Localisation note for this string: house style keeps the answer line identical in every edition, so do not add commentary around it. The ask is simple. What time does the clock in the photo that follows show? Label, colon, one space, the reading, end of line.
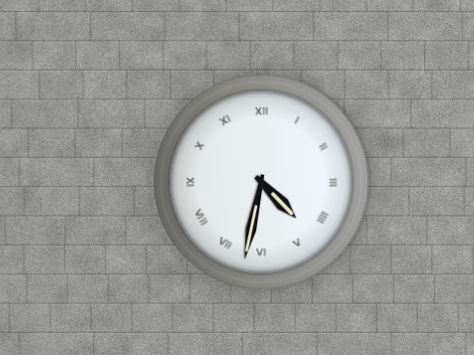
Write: 4:32
